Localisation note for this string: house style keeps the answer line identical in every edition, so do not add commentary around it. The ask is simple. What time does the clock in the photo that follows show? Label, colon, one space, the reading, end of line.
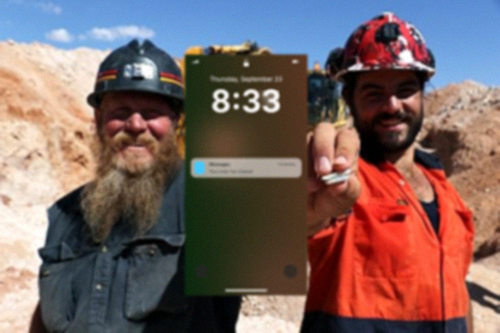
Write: 8:33
